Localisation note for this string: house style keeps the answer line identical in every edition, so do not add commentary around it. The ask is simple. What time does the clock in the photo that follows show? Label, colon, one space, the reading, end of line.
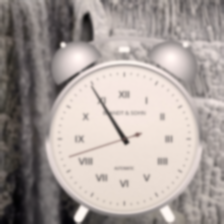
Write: 10:54:42
